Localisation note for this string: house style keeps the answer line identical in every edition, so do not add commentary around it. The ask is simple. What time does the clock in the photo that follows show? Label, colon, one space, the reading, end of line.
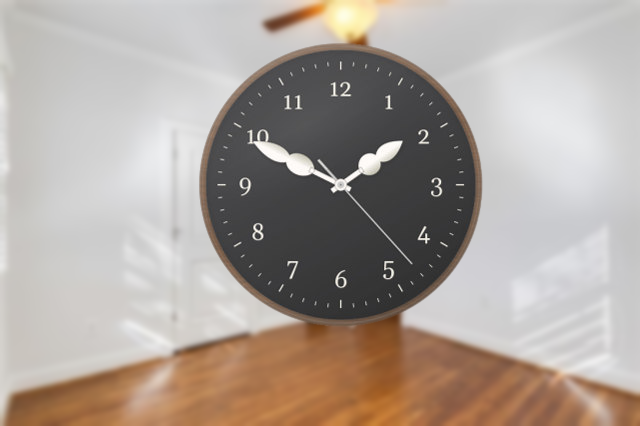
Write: 1:49:23
